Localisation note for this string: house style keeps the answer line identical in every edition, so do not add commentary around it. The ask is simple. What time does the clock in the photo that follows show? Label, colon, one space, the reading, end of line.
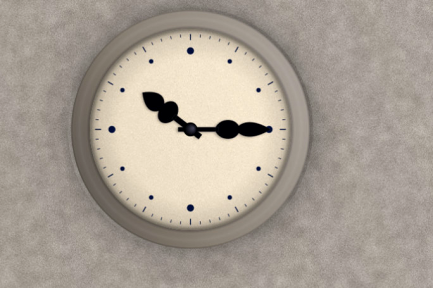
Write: 10:15
